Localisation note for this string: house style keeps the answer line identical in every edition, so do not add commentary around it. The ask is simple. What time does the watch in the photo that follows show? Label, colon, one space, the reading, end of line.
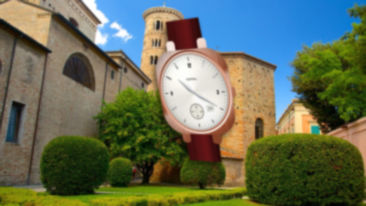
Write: 10:20
